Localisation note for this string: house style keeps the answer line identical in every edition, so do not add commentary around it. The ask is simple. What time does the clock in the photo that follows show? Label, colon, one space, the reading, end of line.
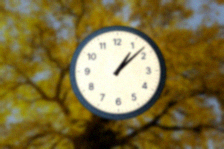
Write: 1:08
